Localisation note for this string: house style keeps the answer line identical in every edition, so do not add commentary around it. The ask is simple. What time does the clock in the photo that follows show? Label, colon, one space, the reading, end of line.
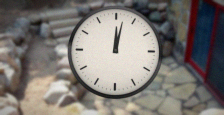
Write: 12:02
